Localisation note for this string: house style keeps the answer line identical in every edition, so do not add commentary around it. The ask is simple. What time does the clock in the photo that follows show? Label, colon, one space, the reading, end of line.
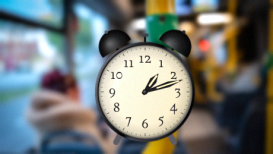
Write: 1:12
